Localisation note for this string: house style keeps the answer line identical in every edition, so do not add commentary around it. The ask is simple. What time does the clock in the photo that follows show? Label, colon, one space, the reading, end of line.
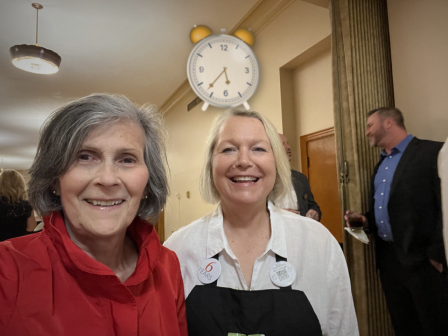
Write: 5:37
